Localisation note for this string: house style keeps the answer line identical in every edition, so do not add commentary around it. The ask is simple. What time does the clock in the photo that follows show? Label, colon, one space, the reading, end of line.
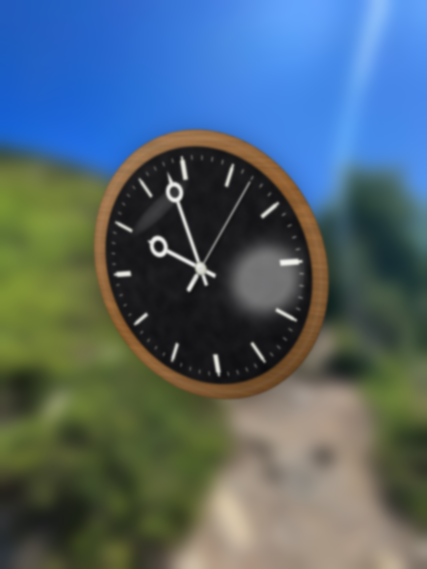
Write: 9:58:07
